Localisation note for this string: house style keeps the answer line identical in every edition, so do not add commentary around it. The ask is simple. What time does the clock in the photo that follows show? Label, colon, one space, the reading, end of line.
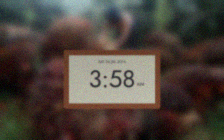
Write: 3:58
